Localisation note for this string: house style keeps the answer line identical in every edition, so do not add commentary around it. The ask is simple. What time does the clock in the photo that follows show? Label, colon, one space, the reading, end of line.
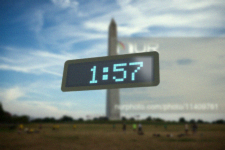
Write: 1:57
